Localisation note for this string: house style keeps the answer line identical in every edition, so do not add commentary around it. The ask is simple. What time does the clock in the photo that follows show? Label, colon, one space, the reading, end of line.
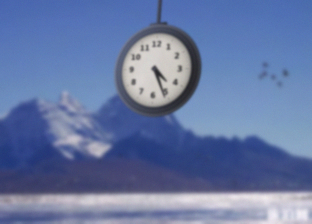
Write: 4:26
